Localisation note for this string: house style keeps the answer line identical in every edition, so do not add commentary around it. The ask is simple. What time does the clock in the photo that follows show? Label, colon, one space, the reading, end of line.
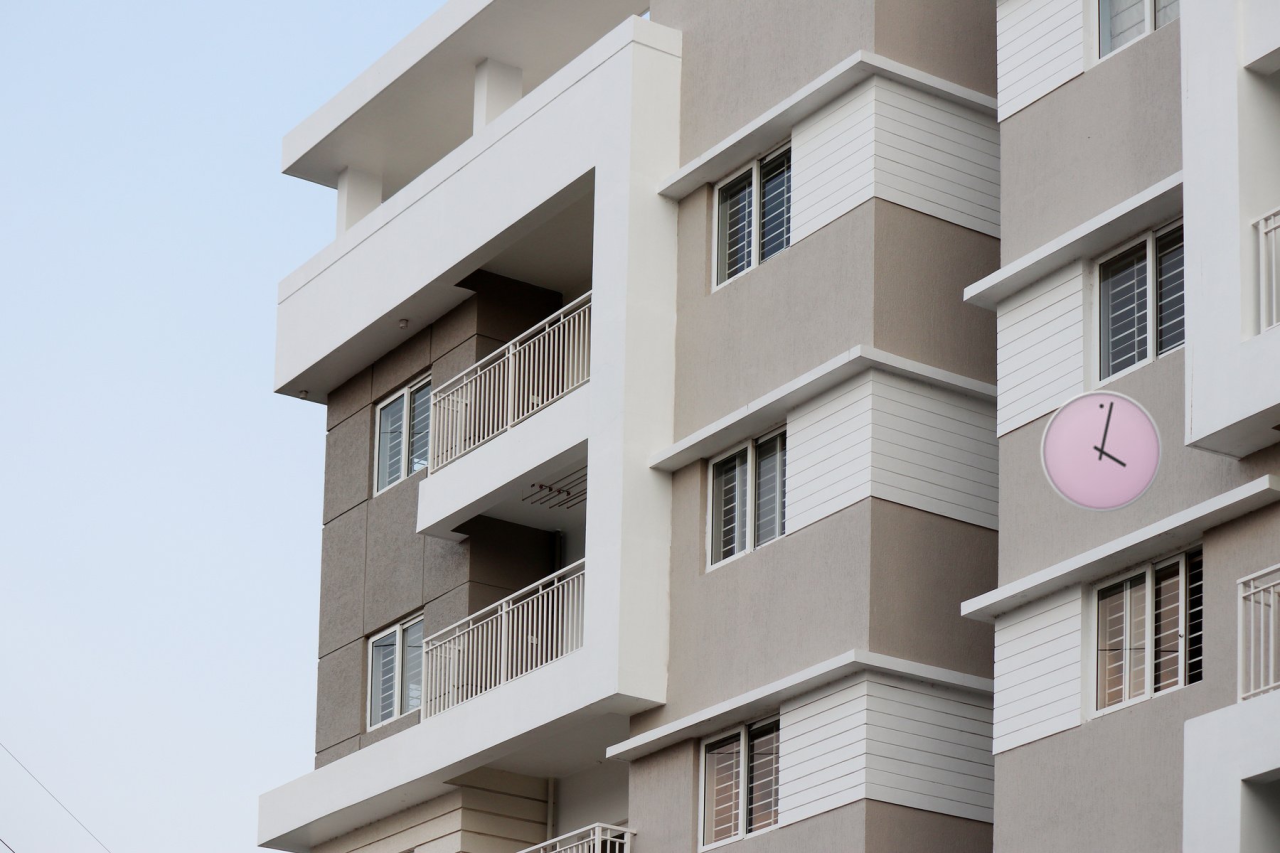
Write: 4:02
